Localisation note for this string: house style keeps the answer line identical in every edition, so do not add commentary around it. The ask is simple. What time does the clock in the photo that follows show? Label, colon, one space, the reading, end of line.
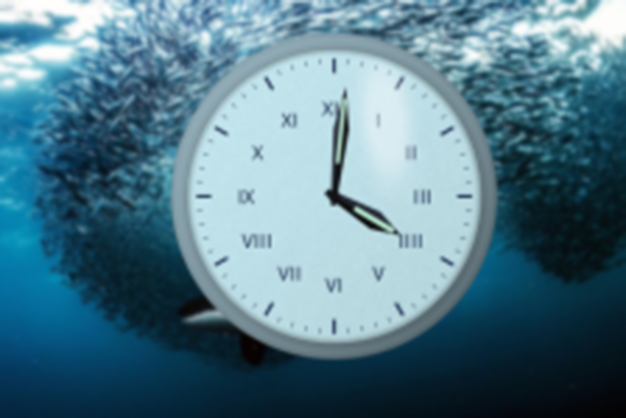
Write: 4:01
